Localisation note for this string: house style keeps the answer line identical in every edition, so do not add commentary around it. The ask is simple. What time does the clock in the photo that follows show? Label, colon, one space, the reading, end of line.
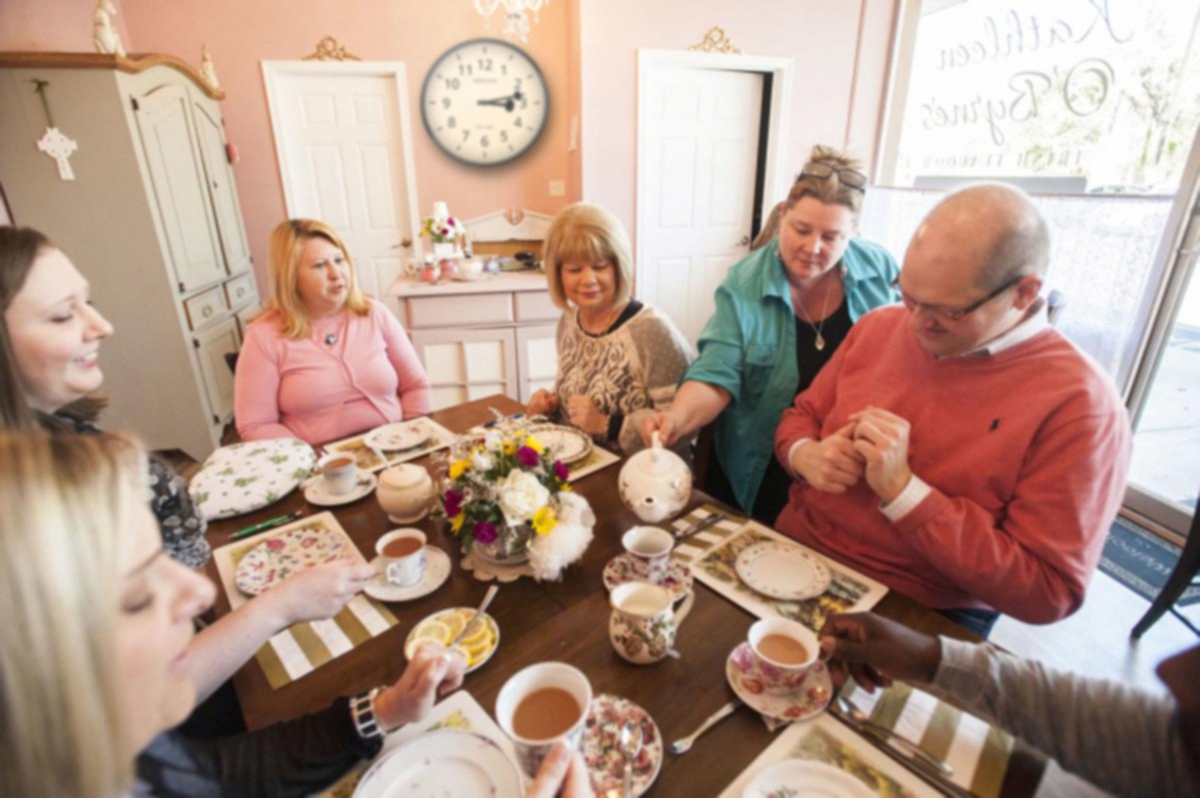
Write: 3:13
